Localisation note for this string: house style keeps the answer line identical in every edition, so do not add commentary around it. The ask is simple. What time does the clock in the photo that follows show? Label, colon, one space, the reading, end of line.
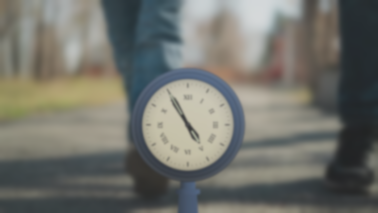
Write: 4:55
